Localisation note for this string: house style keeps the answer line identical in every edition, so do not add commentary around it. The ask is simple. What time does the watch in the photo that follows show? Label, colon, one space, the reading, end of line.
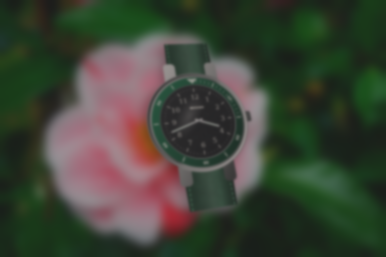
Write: 3:42
